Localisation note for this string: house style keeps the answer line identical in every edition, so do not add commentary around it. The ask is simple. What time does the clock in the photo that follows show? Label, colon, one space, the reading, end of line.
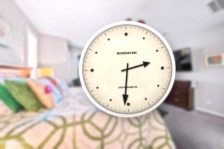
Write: 2:31
